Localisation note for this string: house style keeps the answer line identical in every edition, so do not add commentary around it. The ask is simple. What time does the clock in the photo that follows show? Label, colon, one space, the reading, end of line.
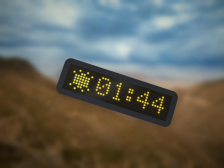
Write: 1:44
